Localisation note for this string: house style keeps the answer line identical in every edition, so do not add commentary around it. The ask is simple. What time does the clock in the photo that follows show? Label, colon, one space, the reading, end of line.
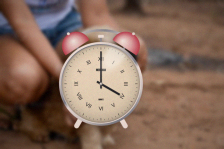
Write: 4:00
